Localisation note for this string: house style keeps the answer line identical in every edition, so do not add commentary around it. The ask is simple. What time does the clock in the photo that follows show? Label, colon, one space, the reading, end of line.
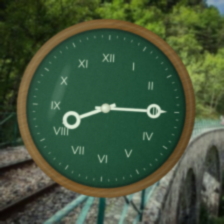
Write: 8:15
